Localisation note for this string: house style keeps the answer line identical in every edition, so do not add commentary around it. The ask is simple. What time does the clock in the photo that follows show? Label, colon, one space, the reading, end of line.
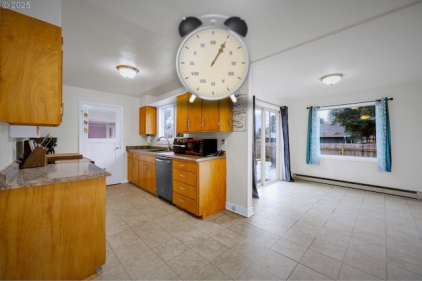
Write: 1:05
